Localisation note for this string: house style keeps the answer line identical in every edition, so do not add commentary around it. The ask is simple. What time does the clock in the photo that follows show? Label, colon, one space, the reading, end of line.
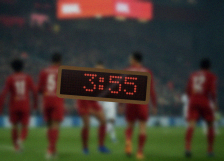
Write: 3:55
